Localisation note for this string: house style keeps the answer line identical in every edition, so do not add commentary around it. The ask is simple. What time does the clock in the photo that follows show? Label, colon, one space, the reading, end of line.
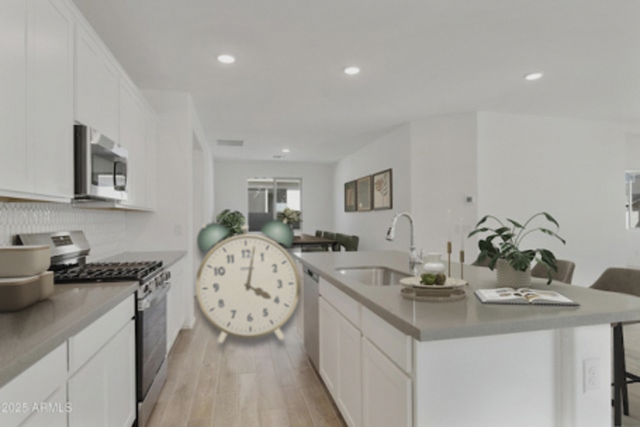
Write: 4:02
